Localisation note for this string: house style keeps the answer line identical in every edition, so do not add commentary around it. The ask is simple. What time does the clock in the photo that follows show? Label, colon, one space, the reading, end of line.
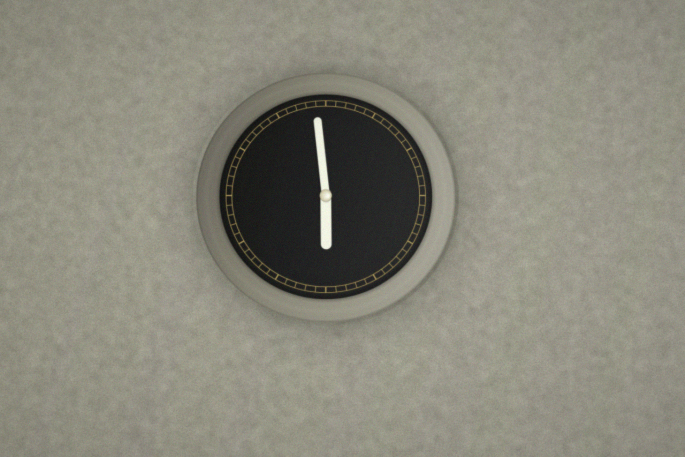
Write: 5:59
